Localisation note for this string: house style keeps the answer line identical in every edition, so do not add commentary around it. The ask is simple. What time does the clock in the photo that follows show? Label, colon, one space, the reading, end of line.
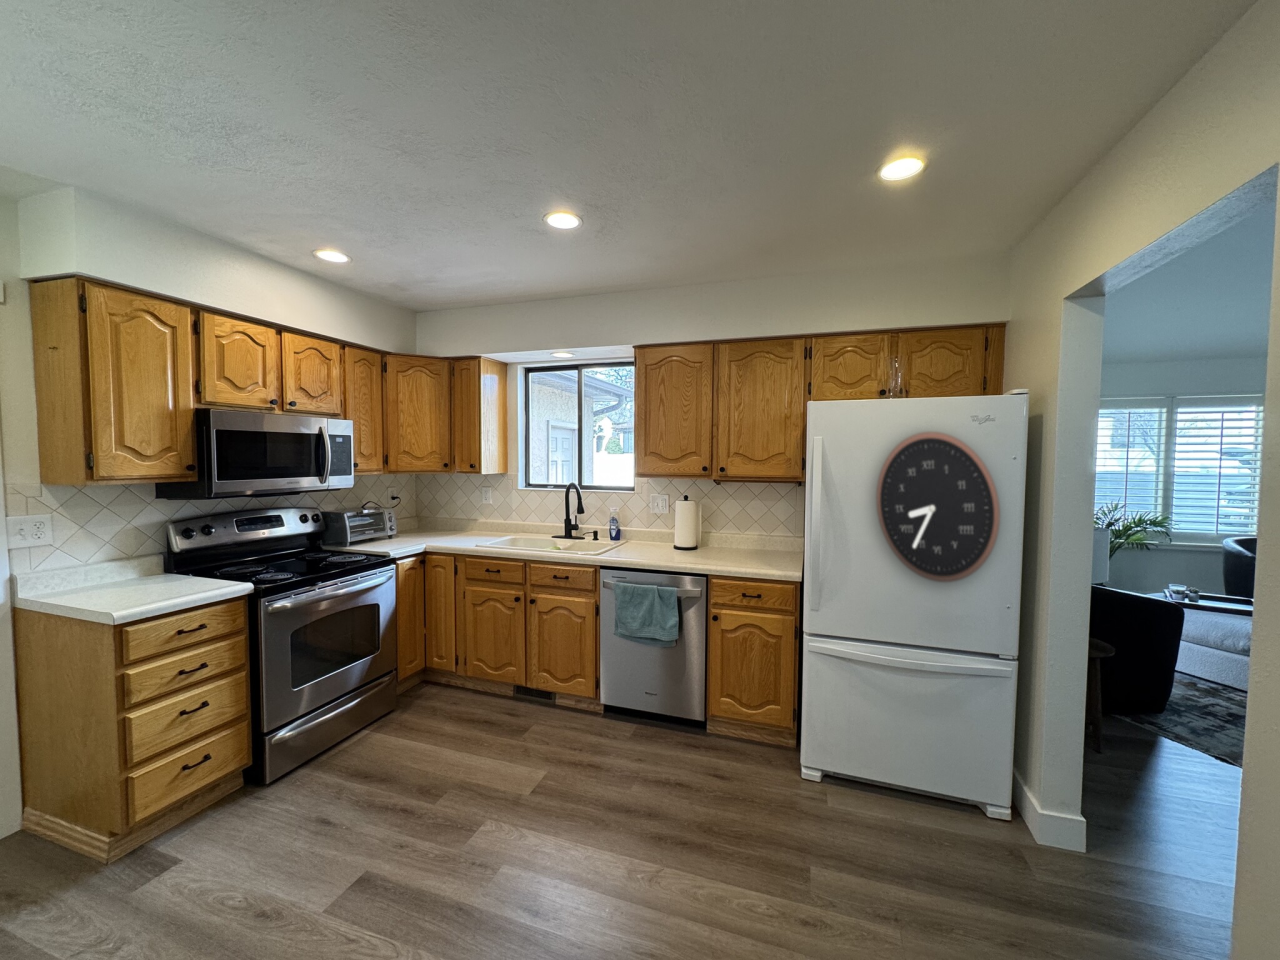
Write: 8:36
